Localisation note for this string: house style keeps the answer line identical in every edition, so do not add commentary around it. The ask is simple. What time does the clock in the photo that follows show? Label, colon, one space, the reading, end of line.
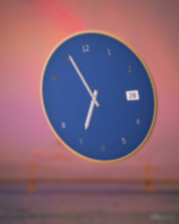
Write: 6:56
